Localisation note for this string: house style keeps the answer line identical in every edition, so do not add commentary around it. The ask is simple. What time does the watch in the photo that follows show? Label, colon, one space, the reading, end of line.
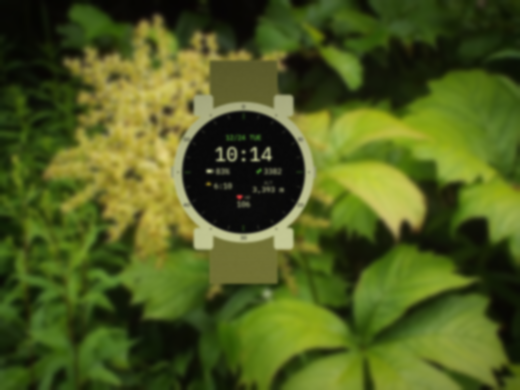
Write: 10:14
